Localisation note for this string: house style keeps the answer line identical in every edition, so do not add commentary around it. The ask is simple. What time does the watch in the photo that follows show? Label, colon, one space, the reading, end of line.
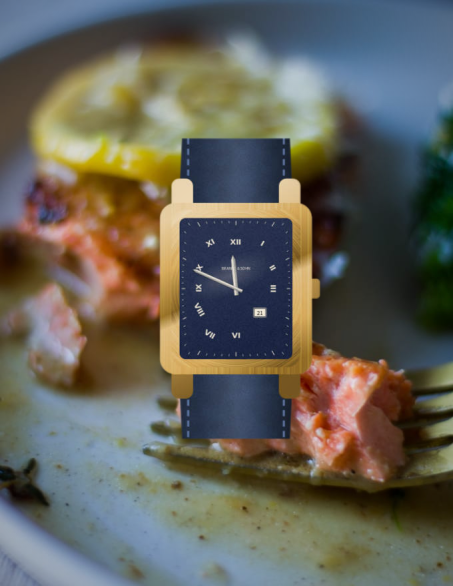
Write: 11:49
